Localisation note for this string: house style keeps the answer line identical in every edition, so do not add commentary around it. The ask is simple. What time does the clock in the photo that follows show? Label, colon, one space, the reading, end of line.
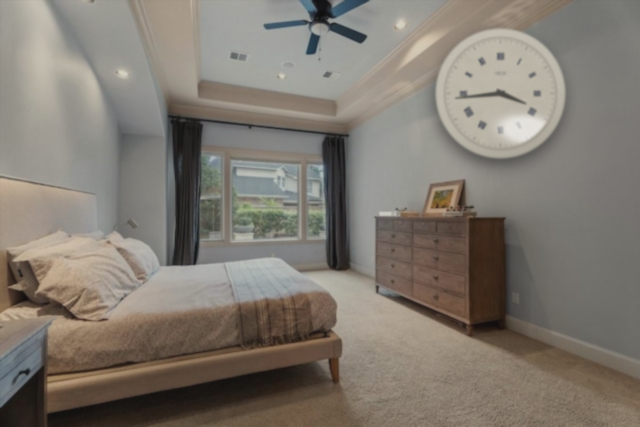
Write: 3:44
